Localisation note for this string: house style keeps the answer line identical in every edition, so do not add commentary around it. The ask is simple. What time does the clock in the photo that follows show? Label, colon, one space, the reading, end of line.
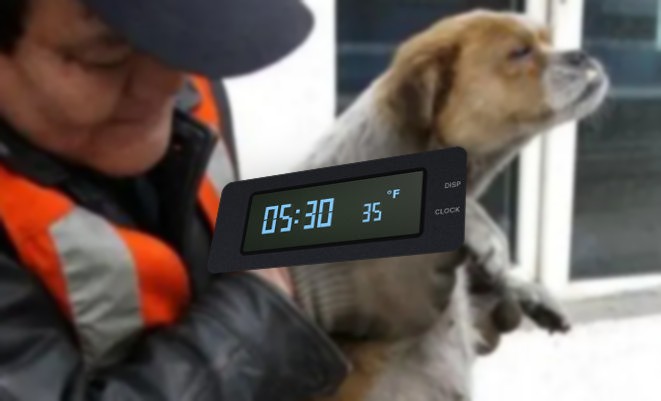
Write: 5:30
